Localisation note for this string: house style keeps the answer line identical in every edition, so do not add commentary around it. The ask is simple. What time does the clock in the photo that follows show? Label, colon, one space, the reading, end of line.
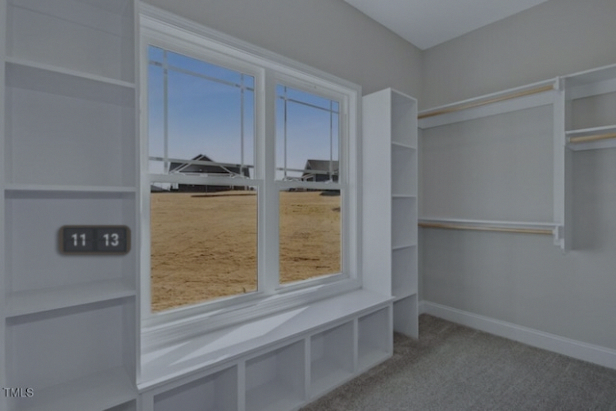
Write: 11:13
